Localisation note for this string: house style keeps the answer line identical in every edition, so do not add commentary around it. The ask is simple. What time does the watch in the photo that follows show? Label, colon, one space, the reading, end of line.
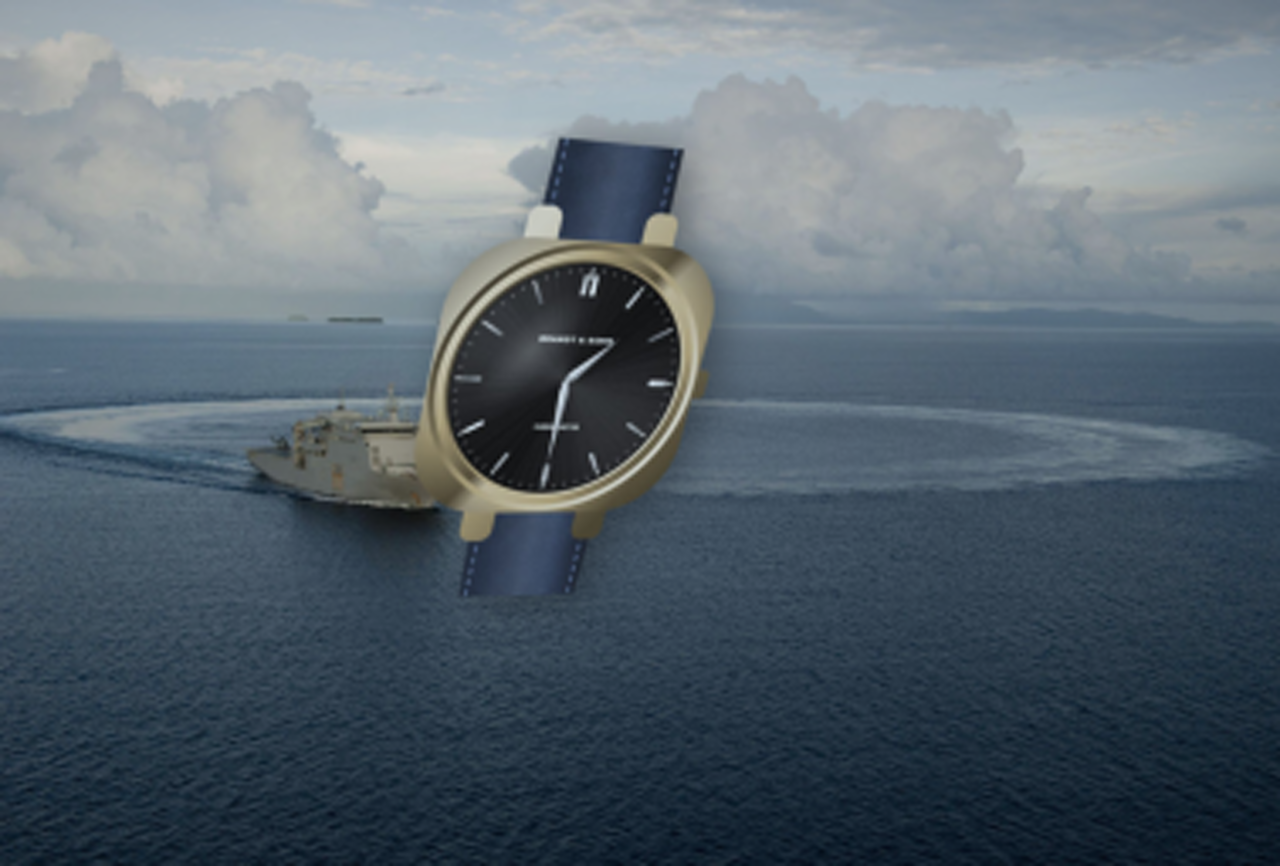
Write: 1:30
